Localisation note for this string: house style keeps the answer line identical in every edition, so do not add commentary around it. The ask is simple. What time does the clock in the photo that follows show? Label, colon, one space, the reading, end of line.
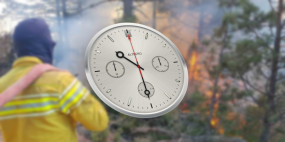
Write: 10:30
